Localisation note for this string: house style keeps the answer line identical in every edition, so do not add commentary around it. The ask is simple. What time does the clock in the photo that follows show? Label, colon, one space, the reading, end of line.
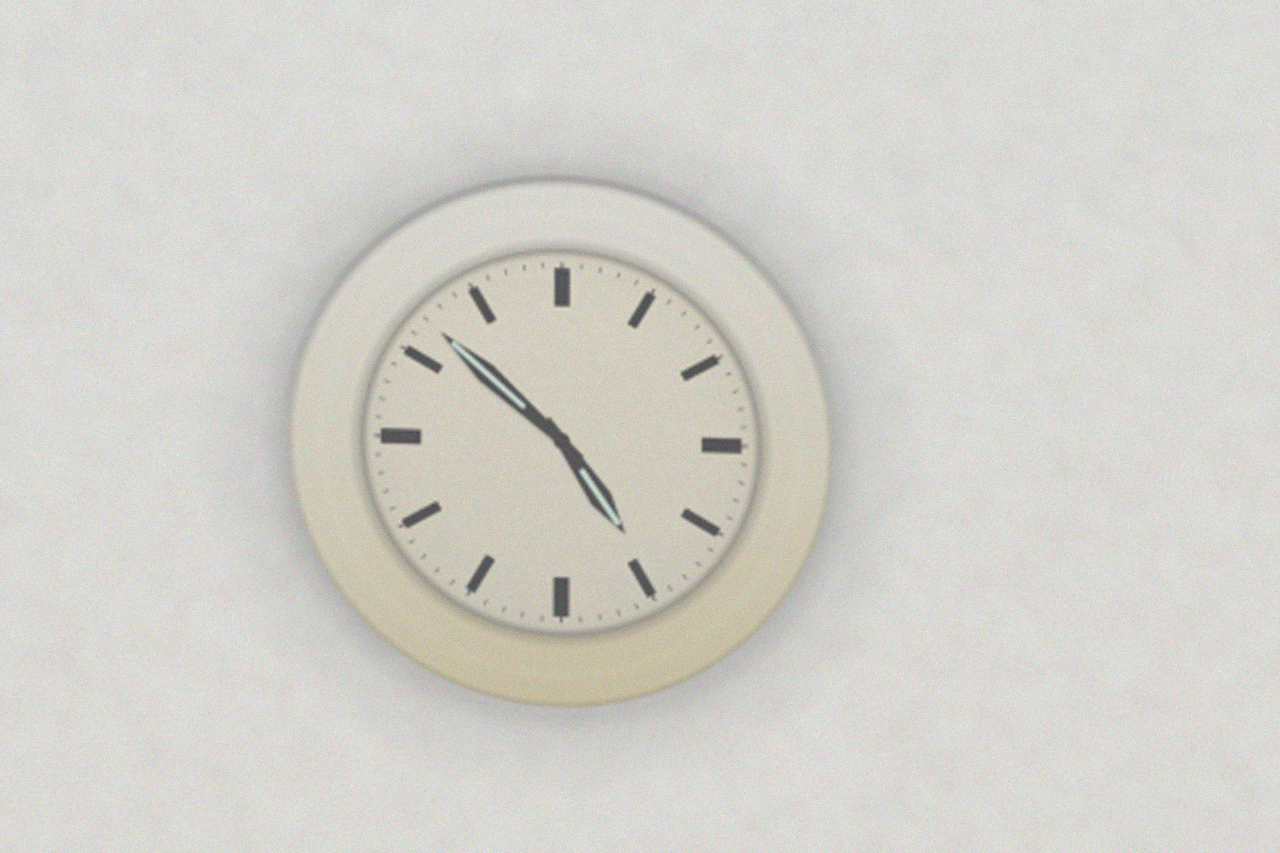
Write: 4:52
